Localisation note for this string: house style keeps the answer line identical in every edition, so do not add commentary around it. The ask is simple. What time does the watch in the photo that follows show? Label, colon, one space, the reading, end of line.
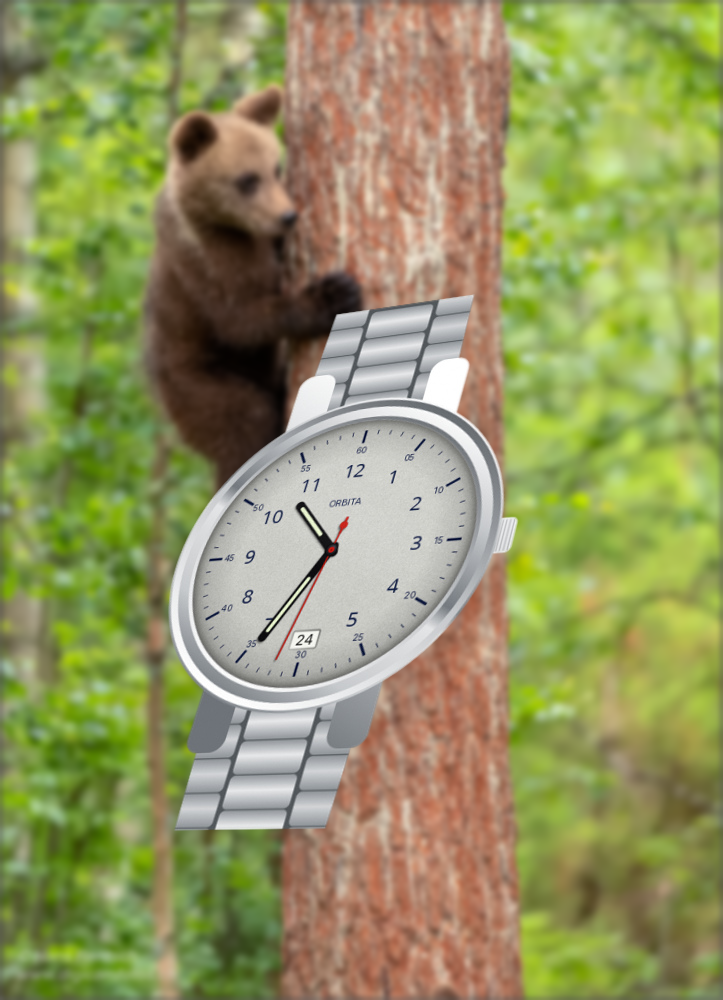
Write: 10:34:32
